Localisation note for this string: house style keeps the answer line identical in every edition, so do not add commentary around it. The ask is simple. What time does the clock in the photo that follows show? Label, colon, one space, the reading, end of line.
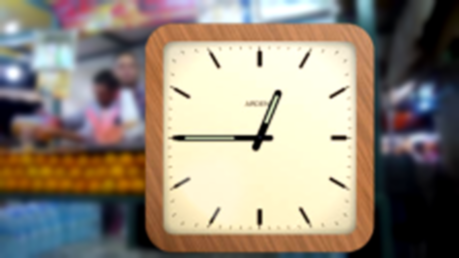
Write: 12:45
